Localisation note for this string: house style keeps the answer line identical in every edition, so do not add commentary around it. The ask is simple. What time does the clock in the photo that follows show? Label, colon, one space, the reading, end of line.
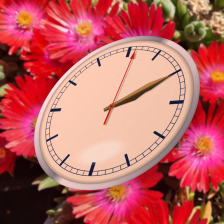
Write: 2:10:01
